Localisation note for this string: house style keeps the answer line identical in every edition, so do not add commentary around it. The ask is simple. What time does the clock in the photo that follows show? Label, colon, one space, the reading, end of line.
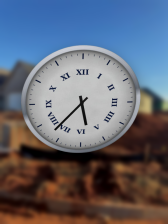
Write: 5:37
